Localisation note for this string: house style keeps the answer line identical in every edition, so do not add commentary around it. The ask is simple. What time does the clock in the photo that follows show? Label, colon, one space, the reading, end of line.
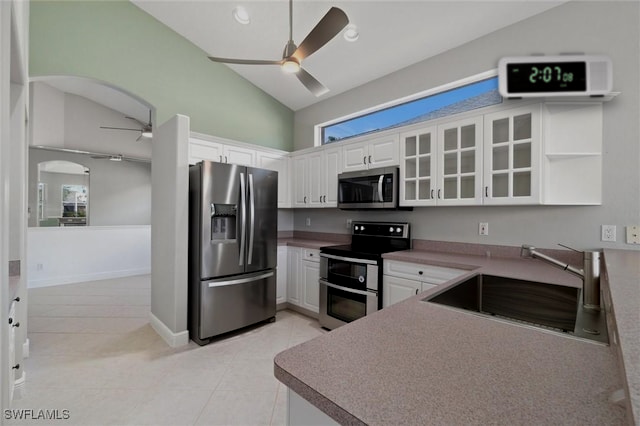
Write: 2:07
